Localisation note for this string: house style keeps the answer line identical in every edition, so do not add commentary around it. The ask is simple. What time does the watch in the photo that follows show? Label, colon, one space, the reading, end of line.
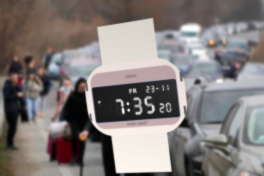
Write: 7:35
